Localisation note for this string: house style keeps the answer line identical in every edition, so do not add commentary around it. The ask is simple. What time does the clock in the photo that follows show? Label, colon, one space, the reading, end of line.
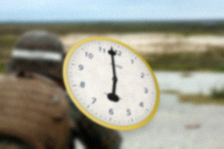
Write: 5:58
